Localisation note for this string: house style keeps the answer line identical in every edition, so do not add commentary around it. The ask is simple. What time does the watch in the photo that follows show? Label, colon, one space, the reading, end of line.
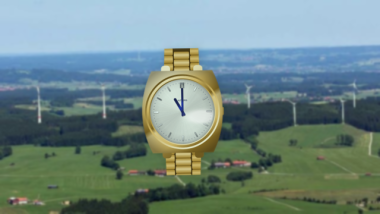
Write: 11:00
